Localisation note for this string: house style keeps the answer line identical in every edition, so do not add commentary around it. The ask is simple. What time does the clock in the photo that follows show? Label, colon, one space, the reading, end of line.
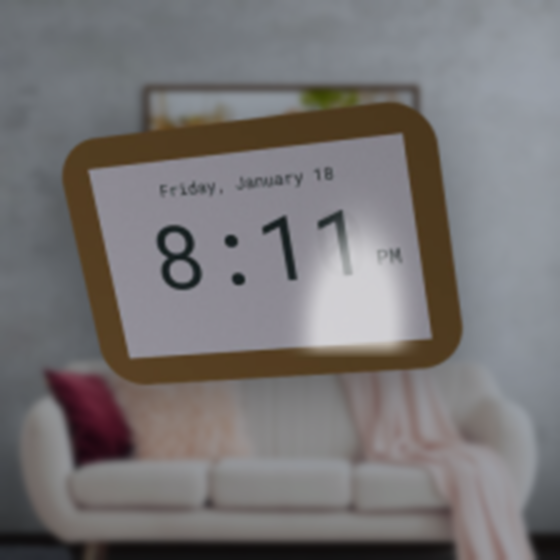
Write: 8:11
